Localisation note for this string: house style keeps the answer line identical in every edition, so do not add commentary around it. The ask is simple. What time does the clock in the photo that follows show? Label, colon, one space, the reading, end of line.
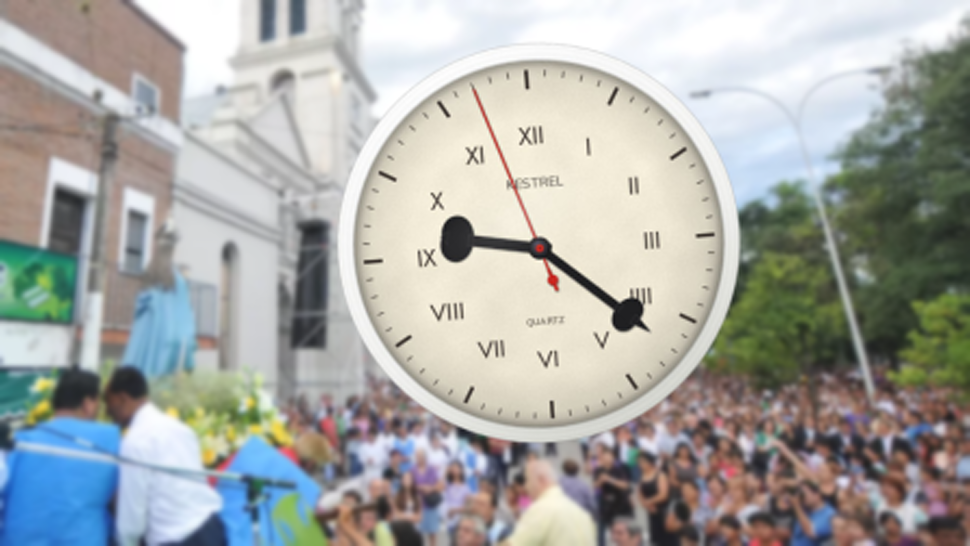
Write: 9:21:57
